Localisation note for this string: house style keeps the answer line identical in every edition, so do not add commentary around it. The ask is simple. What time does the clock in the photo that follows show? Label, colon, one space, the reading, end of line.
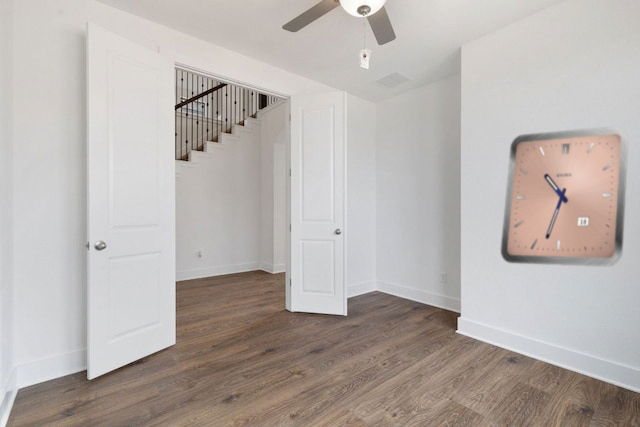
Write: 10:33
